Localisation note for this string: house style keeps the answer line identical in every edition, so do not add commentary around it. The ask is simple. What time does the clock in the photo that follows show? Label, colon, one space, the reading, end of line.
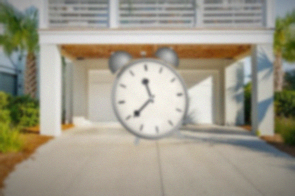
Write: 11:39
